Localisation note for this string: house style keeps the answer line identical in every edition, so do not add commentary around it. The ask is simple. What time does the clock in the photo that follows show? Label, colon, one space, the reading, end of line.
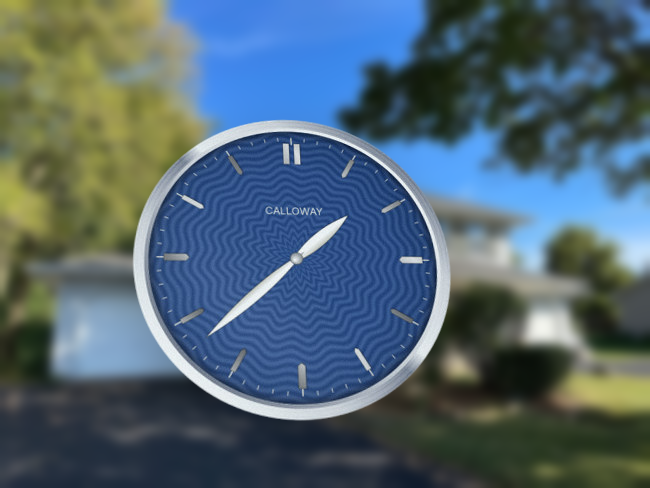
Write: 1:38
